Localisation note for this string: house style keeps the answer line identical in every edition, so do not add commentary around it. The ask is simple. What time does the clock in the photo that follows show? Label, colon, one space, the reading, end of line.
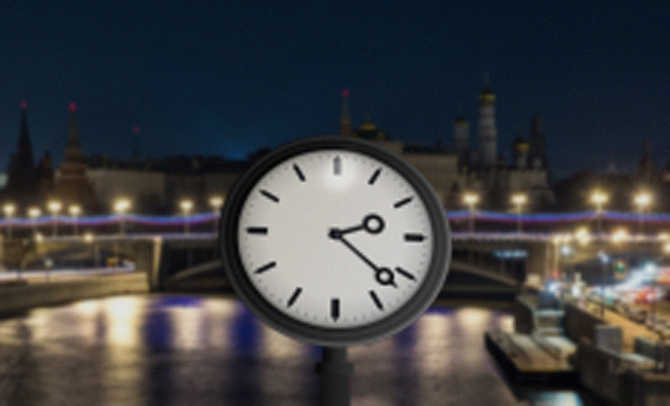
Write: 2:22
